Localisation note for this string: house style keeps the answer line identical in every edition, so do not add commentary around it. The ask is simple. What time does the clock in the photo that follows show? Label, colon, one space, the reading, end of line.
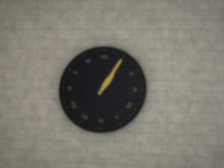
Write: 1:05
